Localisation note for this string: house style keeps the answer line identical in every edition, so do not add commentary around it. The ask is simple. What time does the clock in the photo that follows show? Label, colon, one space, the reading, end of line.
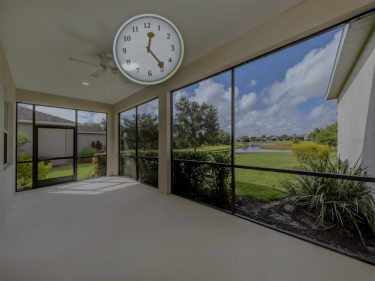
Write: 12:24
